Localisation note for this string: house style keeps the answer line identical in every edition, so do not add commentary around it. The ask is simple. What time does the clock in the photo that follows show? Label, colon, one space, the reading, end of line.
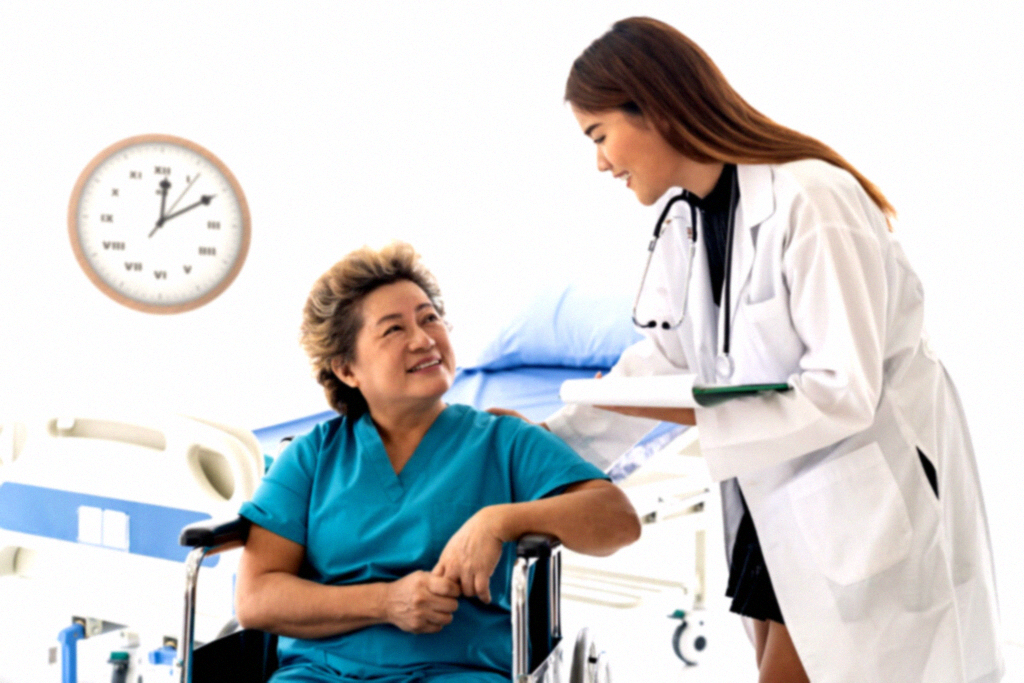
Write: 12:10:06
